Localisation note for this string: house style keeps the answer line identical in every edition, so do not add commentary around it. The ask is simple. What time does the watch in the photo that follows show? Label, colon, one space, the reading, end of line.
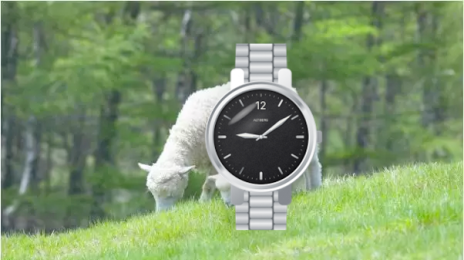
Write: 9:09
